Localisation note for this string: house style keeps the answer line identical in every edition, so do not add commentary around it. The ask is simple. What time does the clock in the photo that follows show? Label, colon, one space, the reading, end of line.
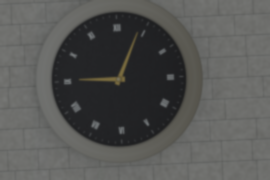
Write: 9:04
